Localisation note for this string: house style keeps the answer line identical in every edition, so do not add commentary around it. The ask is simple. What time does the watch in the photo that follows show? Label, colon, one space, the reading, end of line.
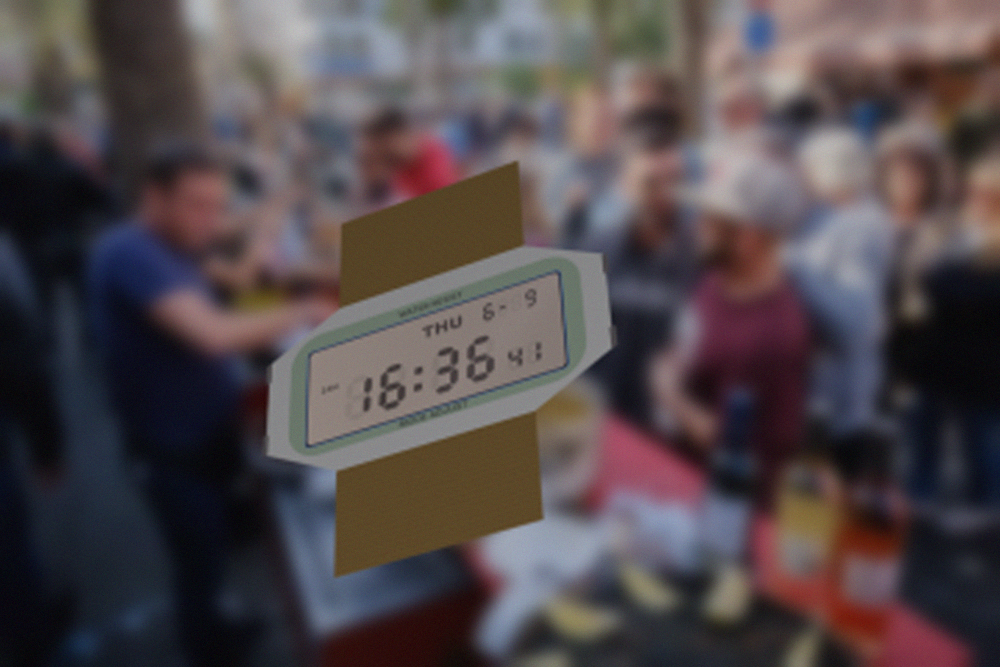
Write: 16:36:41
